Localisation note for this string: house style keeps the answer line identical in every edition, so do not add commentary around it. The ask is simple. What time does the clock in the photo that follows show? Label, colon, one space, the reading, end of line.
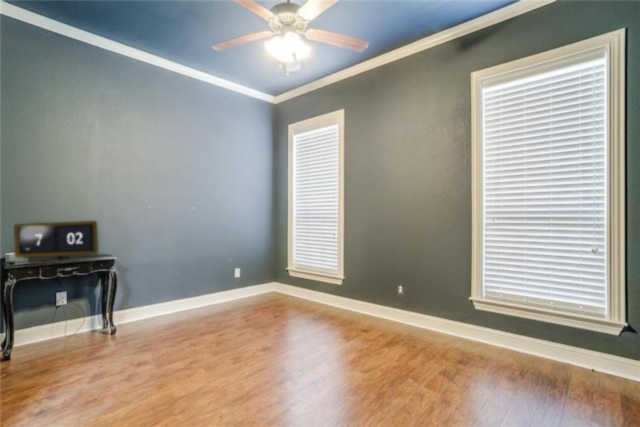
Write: 7:02
